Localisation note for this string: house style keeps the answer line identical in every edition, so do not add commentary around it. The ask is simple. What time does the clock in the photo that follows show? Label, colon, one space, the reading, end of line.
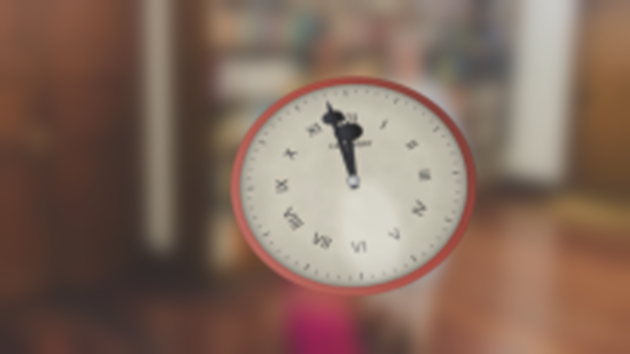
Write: 11:58
